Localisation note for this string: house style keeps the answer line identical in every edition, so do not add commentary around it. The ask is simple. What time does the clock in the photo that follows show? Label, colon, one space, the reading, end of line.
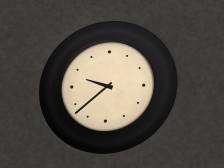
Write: 9:38
